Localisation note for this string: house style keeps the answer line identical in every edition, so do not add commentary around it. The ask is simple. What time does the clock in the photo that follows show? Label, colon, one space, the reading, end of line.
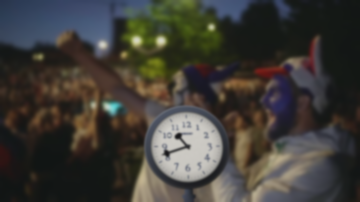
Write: 10:42
